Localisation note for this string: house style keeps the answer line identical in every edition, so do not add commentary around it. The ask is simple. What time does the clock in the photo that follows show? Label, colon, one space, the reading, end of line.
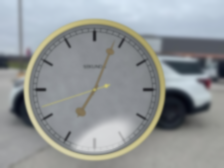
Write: 7:03:42
